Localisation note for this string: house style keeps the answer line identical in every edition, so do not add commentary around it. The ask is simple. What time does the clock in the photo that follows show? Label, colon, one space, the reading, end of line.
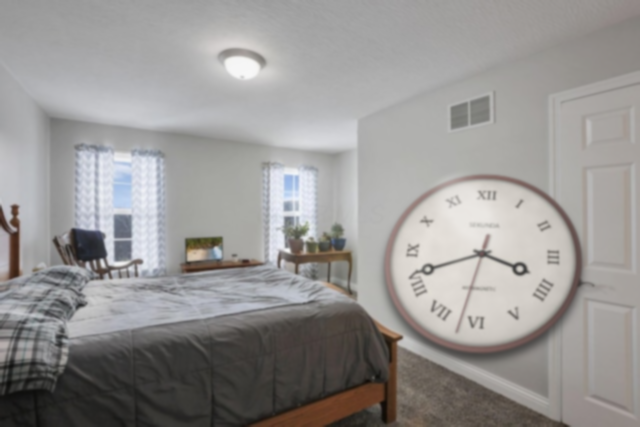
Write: 3:41:32
